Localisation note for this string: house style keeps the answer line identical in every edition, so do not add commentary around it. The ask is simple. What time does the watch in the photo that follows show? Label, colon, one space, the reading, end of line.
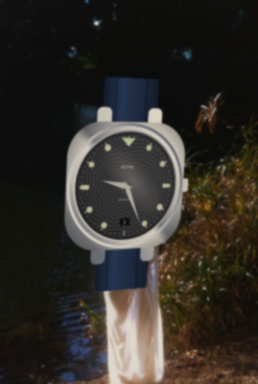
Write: 9:26
